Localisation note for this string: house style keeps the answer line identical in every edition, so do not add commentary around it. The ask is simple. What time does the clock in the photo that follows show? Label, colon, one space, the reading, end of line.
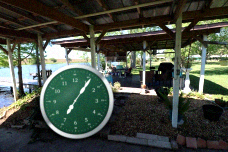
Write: 7:06
